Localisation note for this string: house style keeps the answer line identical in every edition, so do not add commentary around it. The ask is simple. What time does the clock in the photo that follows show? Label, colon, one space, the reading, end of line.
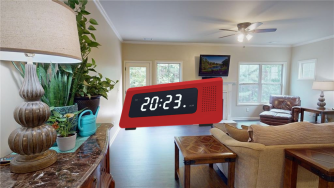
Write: 20:23
